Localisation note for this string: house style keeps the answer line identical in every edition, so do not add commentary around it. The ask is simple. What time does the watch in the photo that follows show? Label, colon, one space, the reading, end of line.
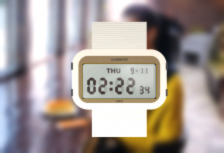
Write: 2:22
